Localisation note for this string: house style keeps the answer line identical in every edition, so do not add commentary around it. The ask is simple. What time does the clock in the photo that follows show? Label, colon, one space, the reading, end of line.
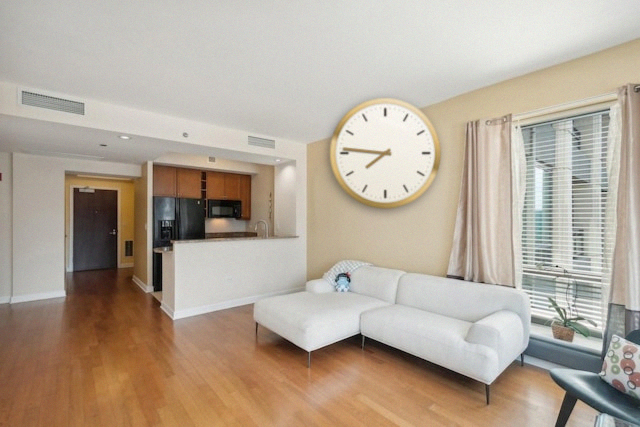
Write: 7:46
